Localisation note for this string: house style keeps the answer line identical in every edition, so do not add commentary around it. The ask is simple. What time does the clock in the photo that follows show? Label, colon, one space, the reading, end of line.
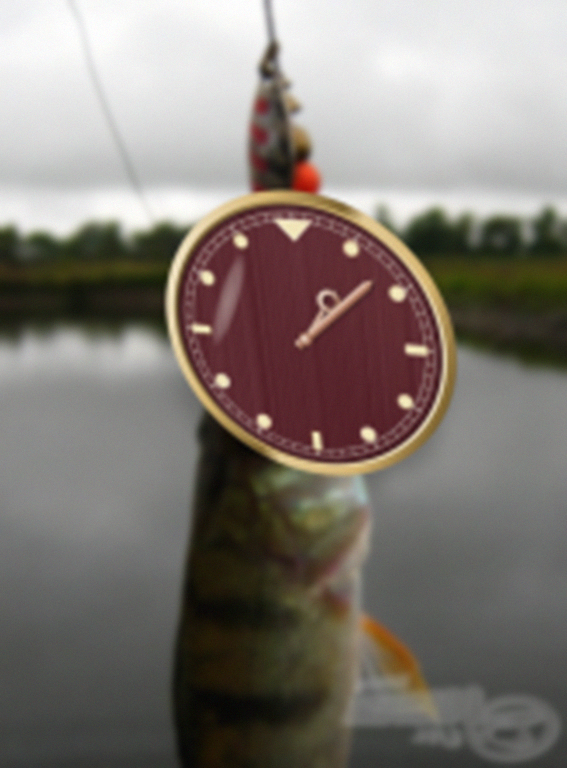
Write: 1:08
